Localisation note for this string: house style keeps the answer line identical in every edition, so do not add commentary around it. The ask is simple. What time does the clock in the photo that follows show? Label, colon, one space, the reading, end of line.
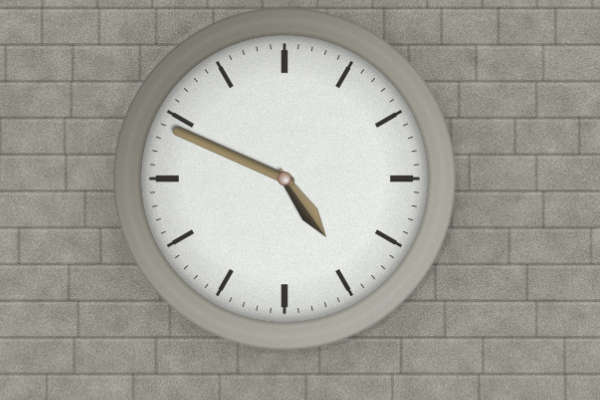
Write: 4:49
